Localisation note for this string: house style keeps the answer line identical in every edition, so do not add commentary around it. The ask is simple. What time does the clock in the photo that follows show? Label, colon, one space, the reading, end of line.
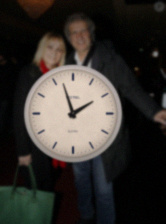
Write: 1:57
